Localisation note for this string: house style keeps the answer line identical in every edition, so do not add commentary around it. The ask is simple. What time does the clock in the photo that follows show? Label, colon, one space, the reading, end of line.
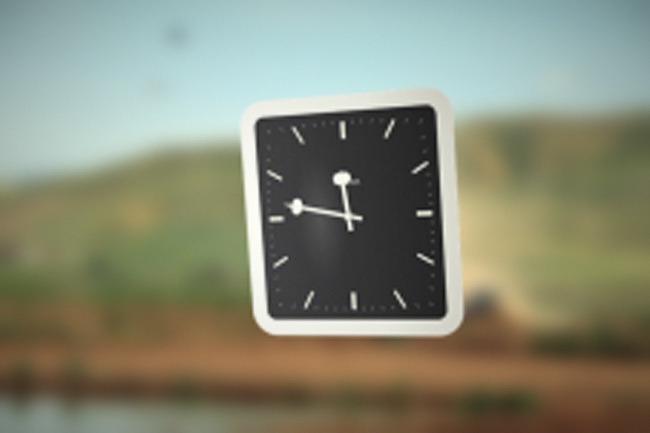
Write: 11:47
